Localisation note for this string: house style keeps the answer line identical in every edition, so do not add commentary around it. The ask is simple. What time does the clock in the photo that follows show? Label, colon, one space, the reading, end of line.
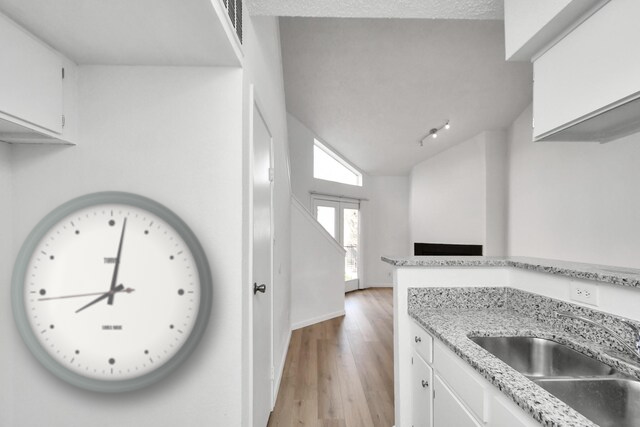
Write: 8:01:44
